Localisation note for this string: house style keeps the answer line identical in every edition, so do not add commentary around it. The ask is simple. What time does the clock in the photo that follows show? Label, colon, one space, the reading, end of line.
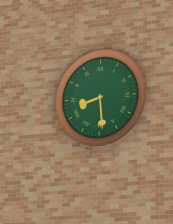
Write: 8:29
